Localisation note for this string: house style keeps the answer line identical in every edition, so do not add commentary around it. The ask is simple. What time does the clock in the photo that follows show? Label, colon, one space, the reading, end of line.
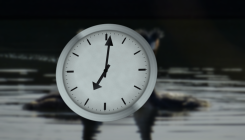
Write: 7:01
